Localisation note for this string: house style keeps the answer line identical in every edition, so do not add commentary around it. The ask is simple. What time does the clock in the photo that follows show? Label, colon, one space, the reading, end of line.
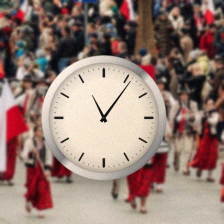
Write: 11:06
